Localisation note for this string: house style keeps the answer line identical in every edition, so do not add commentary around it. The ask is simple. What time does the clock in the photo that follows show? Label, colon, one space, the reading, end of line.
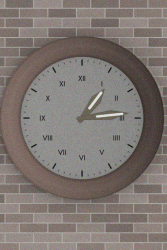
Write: 1:14
